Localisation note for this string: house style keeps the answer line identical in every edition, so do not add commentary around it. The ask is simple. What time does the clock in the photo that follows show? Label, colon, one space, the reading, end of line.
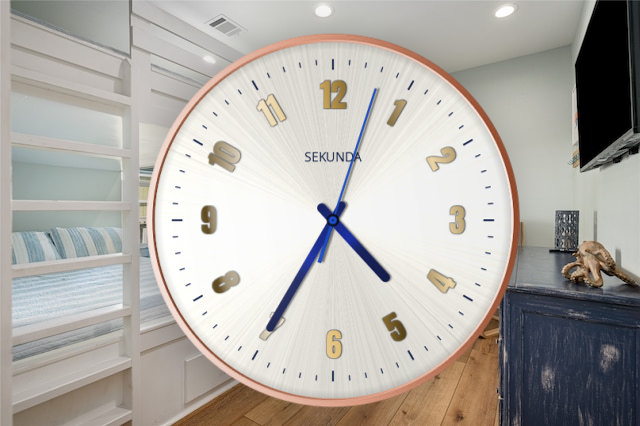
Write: 4:35:03
